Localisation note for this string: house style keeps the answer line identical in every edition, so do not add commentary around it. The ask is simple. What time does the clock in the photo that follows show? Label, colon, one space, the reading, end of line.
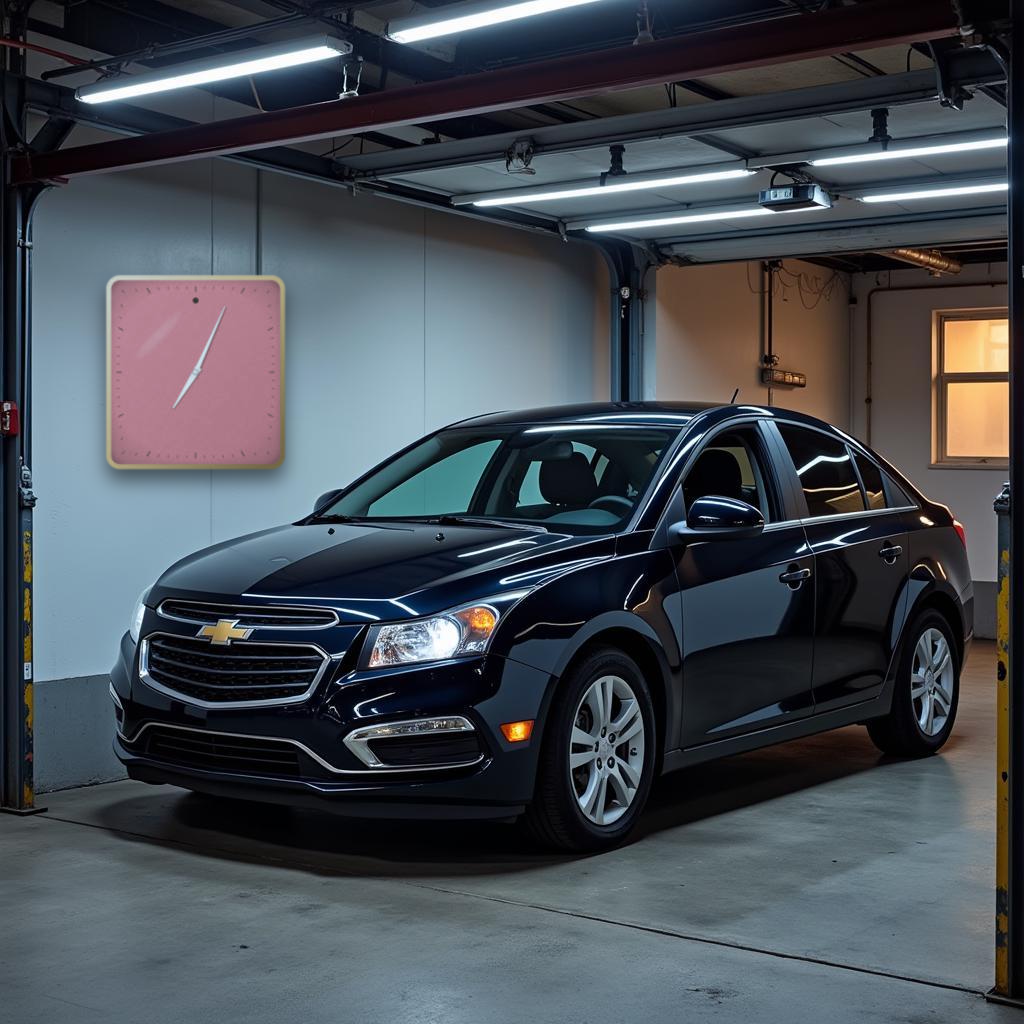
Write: 7:04
